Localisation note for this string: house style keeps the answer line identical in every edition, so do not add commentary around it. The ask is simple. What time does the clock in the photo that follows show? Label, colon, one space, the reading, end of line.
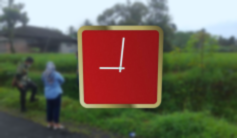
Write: 9:01
